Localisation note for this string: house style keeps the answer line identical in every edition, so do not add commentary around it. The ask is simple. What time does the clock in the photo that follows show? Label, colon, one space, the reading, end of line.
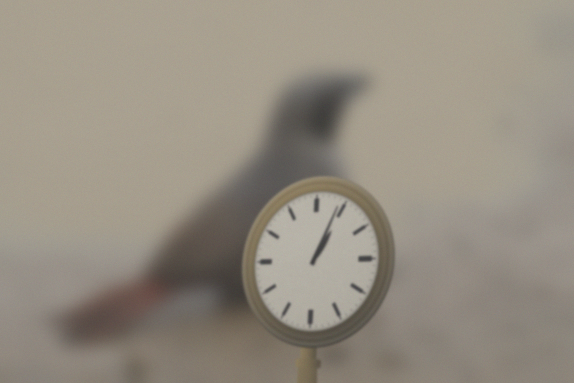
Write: 1:04
